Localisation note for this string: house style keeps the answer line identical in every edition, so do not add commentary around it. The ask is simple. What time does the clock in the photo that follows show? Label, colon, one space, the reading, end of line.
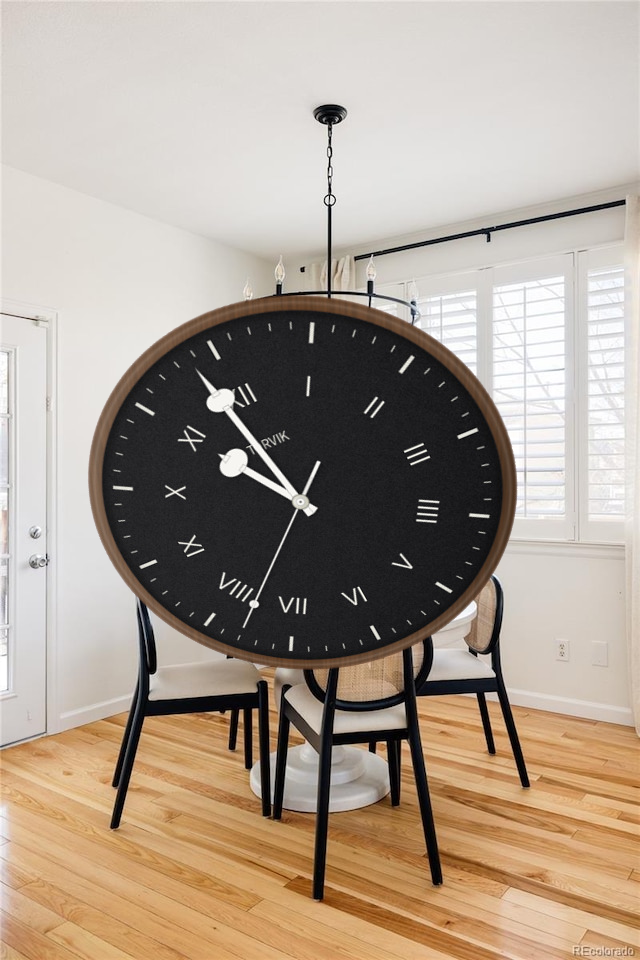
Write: 10:58:38
